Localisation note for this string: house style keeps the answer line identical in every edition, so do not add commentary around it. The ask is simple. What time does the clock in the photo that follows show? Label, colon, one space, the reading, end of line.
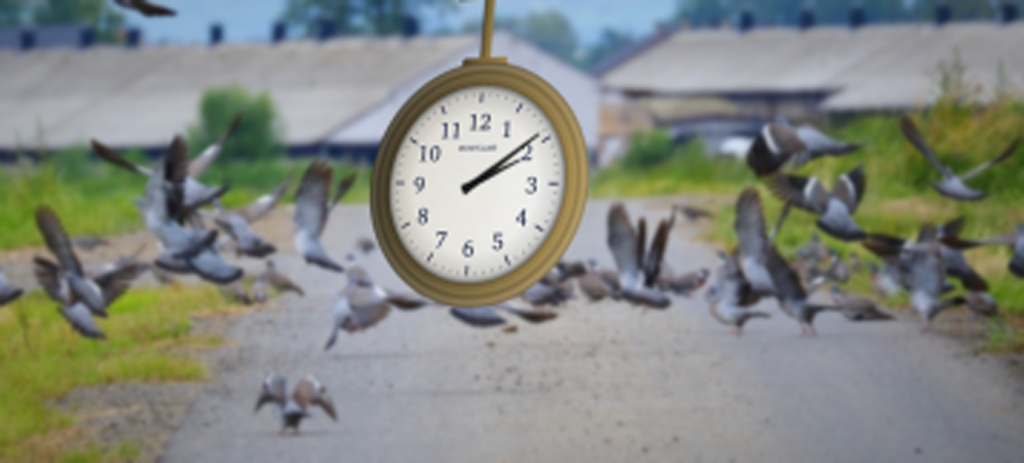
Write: 2:09
